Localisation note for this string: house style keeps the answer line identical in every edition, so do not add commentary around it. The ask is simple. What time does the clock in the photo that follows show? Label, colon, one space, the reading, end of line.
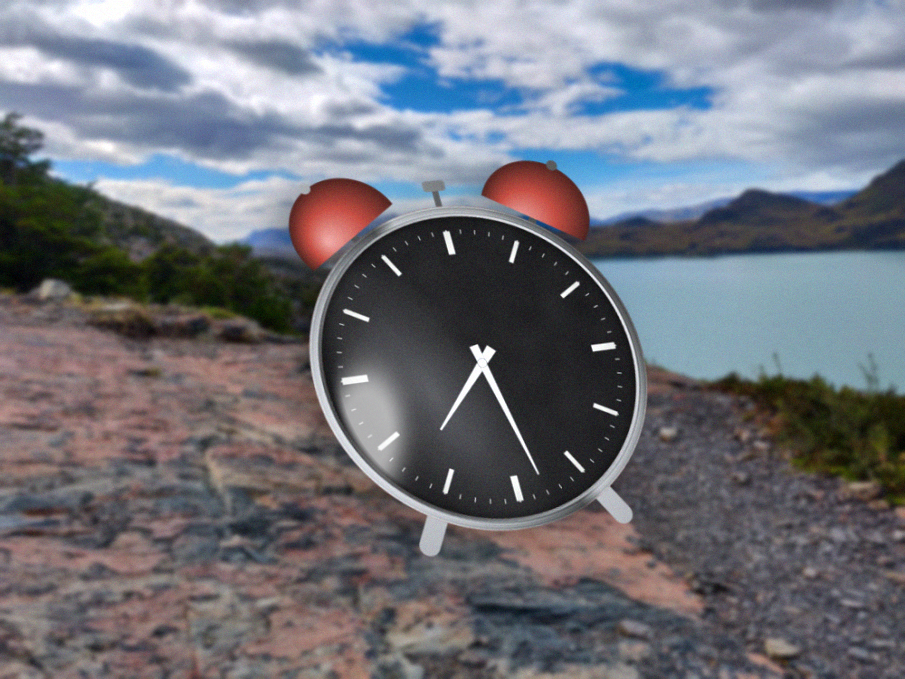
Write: 7:28
